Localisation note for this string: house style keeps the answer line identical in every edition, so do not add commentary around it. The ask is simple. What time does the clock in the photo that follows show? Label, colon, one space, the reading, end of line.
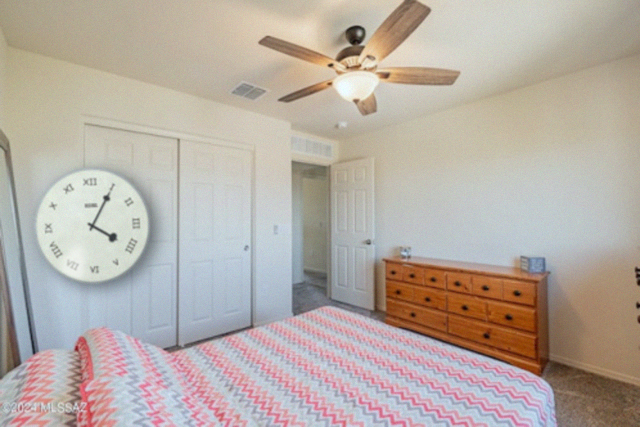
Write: 4:05
